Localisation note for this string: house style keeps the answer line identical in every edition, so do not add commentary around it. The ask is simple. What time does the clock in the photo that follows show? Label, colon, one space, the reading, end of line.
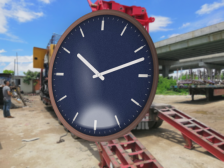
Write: 10:12
